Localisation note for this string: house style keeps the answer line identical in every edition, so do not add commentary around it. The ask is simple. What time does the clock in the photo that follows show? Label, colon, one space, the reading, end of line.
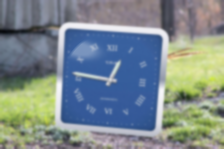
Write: 12:46
